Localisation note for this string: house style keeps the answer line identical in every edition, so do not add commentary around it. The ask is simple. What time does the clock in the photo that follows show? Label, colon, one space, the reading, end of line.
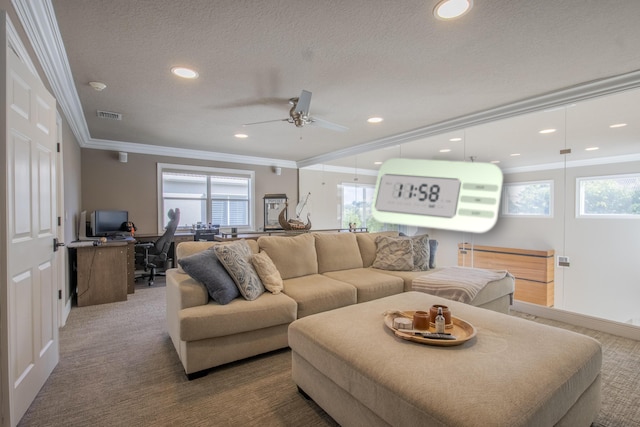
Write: 11:58
